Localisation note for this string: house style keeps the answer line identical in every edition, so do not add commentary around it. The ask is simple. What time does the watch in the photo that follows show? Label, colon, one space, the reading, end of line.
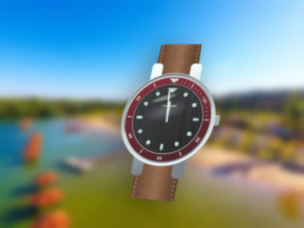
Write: 11:59
